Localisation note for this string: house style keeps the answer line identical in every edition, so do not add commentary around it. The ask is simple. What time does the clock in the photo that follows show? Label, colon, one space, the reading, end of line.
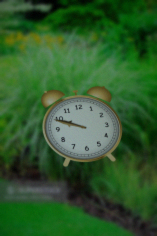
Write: 9:49
